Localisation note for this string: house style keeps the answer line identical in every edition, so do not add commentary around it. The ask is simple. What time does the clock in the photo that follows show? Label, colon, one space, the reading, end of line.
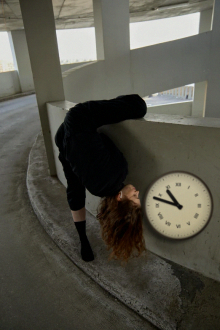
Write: 10:48
